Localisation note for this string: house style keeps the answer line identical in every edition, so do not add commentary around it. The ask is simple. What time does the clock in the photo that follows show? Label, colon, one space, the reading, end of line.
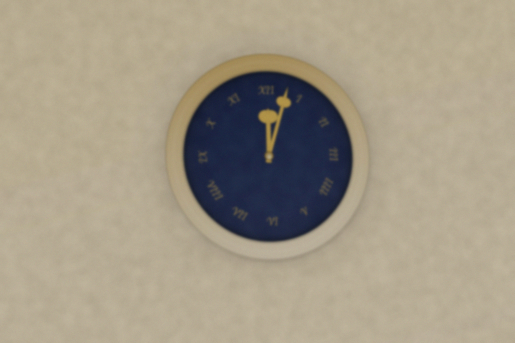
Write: 12:03
